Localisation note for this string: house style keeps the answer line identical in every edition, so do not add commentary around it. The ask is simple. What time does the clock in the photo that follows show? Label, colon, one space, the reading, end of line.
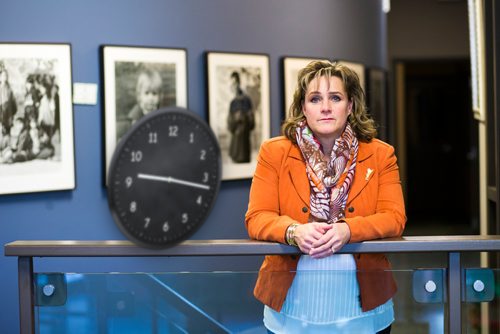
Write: 9:17
